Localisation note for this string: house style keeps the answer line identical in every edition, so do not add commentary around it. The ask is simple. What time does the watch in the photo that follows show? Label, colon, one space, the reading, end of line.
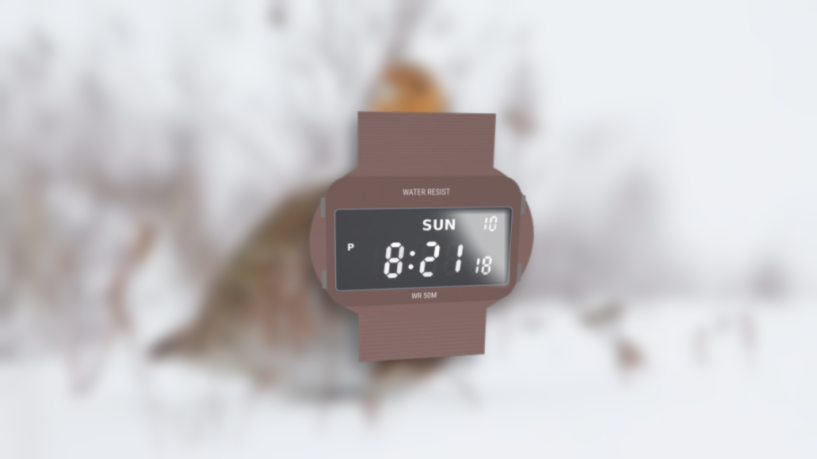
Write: 8:21:18
